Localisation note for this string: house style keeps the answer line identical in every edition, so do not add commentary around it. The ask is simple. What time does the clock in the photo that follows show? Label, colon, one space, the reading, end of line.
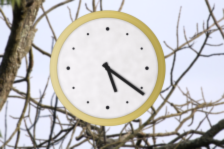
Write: 5:21
